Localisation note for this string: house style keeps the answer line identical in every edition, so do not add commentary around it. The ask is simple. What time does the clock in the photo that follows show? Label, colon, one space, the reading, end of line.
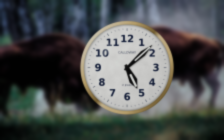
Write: 5:08
